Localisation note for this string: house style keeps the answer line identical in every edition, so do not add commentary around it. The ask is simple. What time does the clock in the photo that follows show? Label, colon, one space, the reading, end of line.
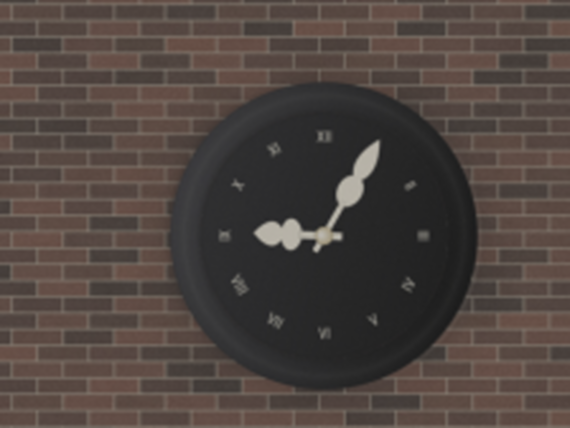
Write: 9:05
